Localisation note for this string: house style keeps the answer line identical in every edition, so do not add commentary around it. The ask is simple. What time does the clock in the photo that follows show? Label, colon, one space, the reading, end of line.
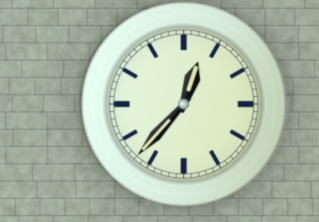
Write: 12:37
